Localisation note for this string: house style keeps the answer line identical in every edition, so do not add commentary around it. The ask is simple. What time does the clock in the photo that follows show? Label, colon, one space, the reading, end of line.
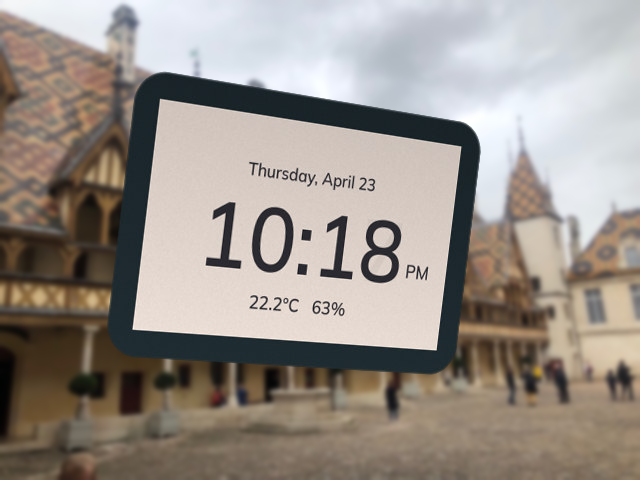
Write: 10:18
